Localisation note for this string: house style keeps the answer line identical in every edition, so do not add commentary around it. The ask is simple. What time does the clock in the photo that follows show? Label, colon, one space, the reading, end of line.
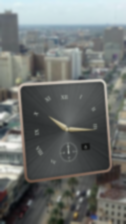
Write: 10:16
